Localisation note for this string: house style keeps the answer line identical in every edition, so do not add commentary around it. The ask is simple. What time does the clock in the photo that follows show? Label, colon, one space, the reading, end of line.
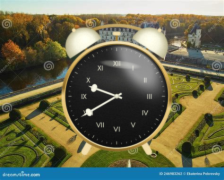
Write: 9:40
